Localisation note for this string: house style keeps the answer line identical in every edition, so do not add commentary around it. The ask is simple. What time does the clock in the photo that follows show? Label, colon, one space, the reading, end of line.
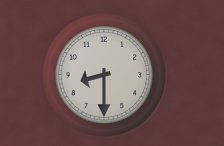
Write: 8:30
